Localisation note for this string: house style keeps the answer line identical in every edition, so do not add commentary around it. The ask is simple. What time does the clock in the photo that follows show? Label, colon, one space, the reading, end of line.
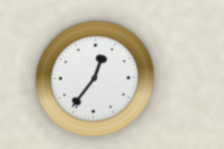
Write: 12:36
